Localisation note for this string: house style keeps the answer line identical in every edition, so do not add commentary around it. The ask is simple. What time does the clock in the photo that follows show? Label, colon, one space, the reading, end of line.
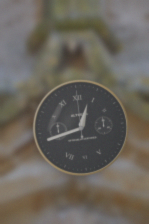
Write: 12:43
